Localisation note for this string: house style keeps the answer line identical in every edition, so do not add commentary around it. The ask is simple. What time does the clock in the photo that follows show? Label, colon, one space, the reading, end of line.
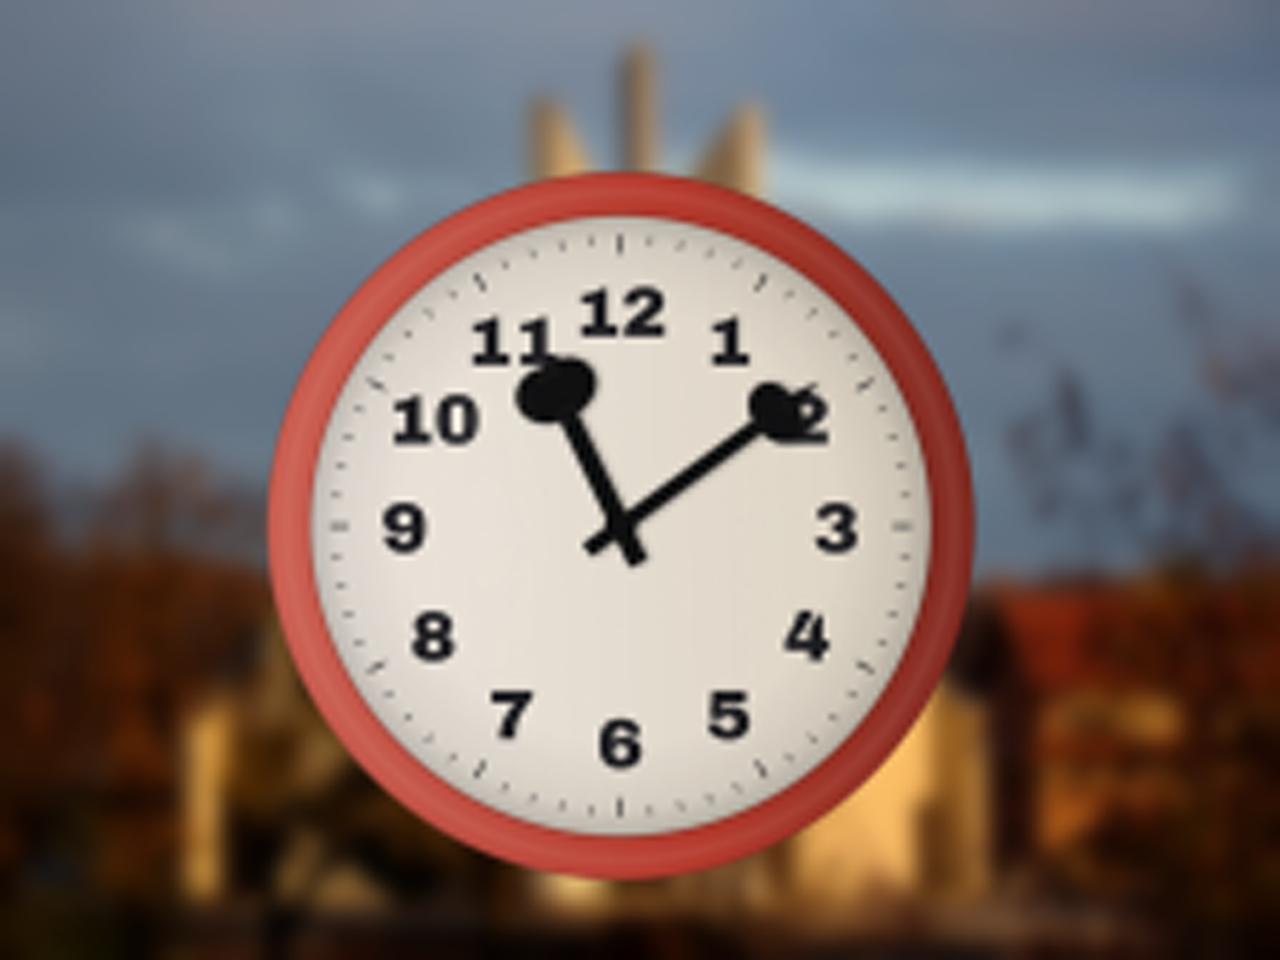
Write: 11:09
